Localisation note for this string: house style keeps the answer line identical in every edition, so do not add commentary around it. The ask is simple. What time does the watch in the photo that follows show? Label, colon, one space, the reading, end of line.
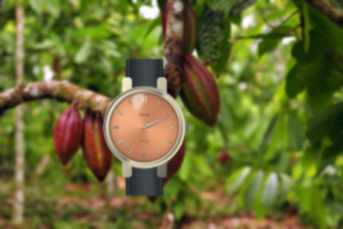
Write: 2:11
